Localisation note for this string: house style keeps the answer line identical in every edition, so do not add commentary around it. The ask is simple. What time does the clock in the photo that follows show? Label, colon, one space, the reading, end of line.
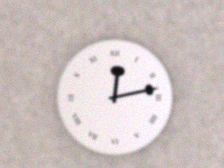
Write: 12:13
